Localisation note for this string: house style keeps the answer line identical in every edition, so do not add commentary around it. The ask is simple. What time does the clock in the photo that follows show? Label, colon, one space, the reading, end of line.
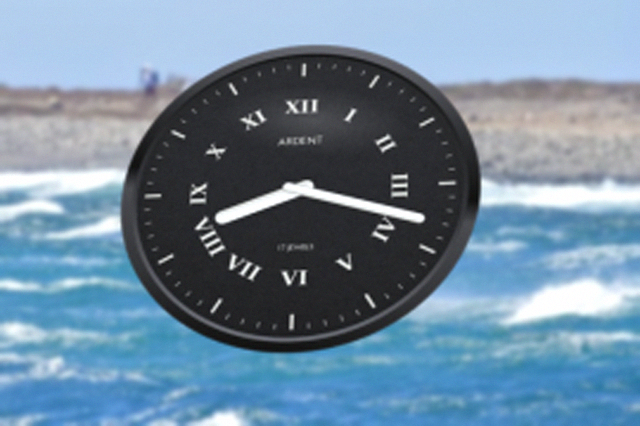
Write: 8:18
